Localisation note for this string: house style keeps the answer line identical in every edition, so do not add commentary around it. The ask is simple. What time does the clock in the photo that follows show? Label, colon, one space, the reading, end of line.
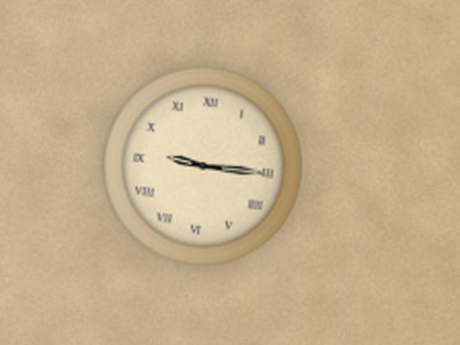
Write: 9:15
